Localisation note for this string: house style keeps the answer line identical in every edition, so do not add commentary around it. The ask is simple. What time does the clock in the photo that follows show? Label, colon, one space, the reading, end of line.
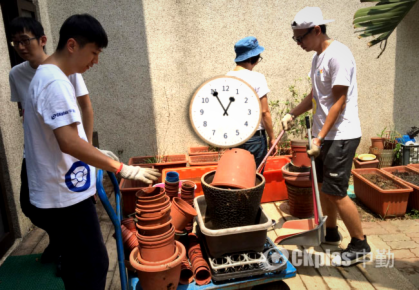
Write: 12:55
